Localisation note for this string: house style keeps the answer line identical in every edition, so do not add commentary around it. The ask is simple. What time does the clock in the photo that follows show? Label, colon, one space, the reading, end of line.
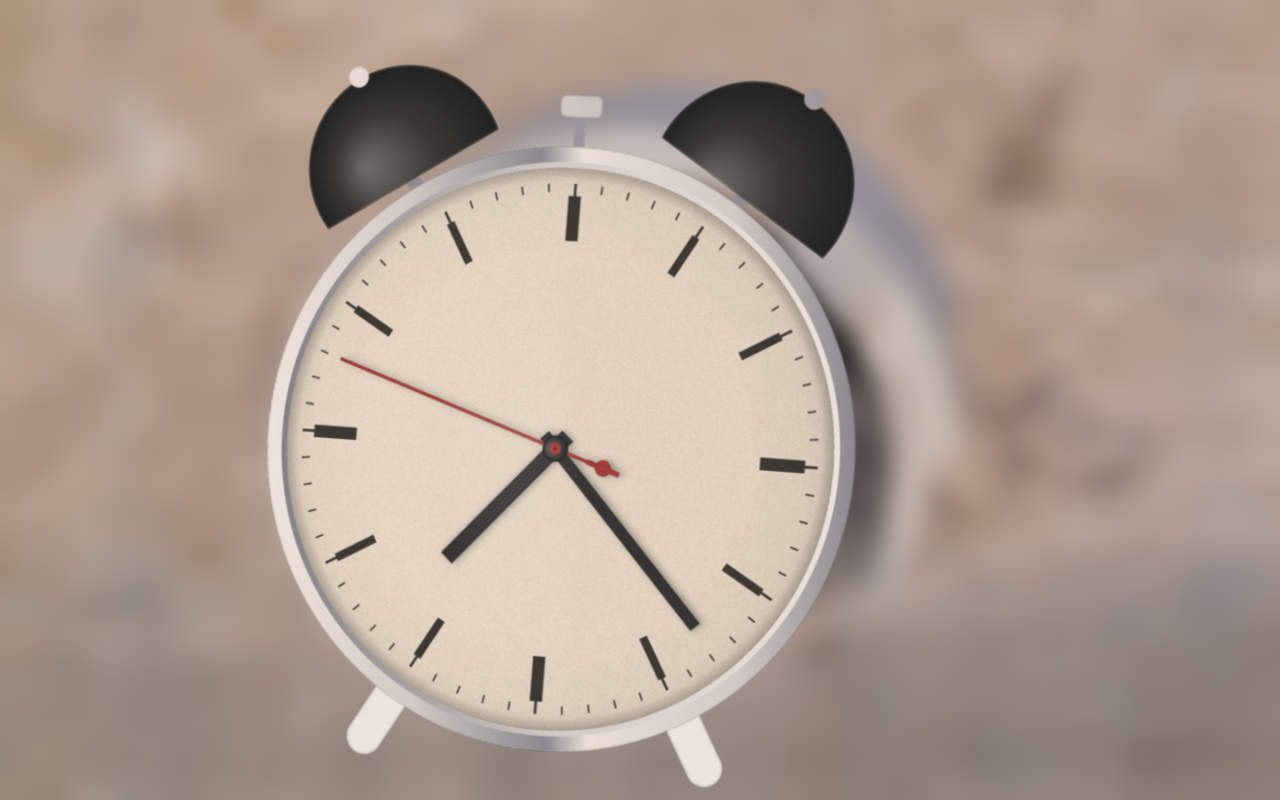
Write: 7:22:48
